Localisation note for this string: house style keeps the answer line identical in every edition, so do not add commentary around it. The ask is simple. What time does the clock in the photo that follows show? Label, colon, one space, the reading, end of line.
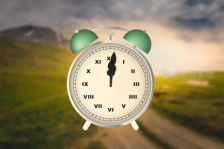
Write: 12:01
